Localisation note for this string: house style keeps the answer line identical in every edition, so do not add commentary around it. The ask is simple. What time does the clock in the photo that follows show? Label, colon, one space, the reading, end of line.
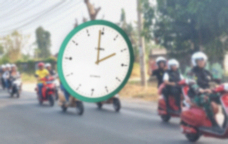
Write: 1:59
